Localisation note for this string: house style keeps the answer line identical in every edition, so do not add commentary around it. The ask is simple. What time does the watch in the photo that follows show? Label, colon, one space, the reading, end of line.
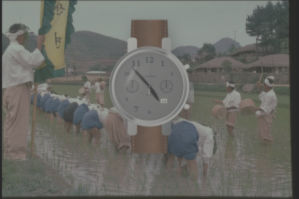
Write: 4:53
